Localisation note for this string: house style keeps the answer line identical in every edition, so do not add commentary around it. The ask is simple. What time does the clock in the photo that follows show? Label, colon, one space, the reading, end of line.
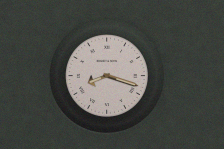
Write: 8:18
